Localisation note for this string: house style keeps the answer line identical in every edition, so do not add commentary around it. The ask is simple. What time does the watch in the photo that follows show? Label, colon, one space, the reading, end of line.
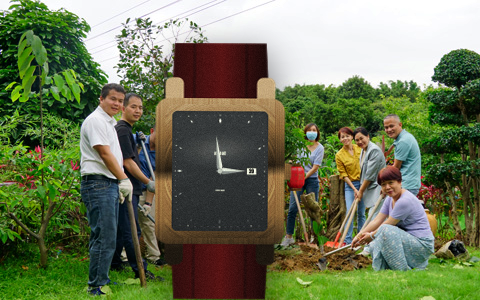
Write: 2:59
